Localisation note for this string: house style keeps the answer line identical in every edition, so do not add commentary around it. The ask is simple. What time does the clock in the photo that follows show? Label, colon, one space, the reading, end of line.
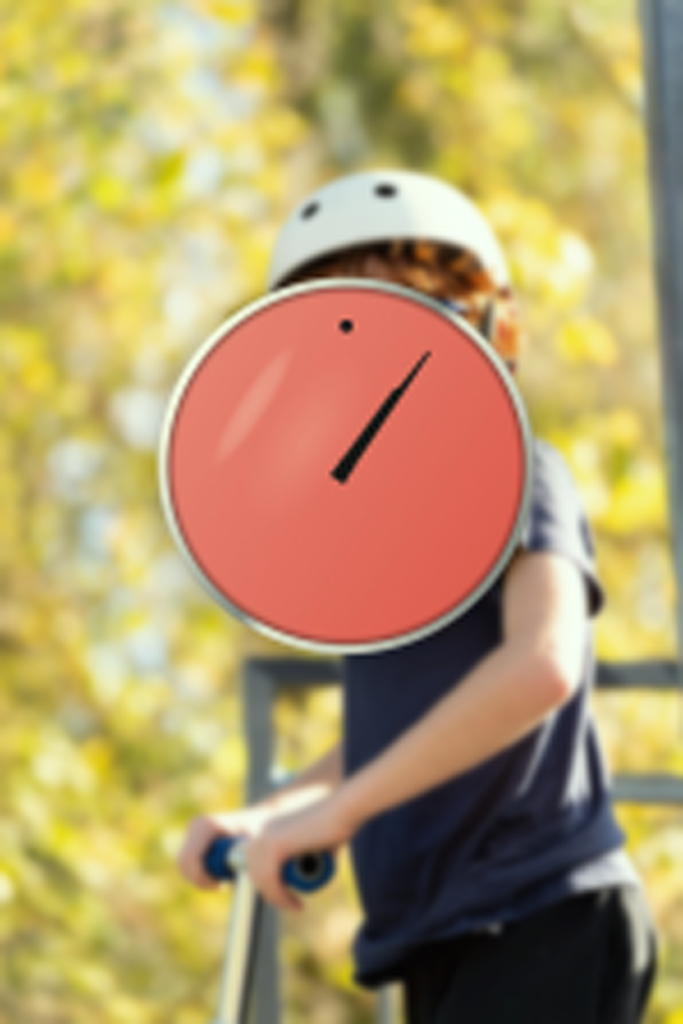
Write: 1:06
